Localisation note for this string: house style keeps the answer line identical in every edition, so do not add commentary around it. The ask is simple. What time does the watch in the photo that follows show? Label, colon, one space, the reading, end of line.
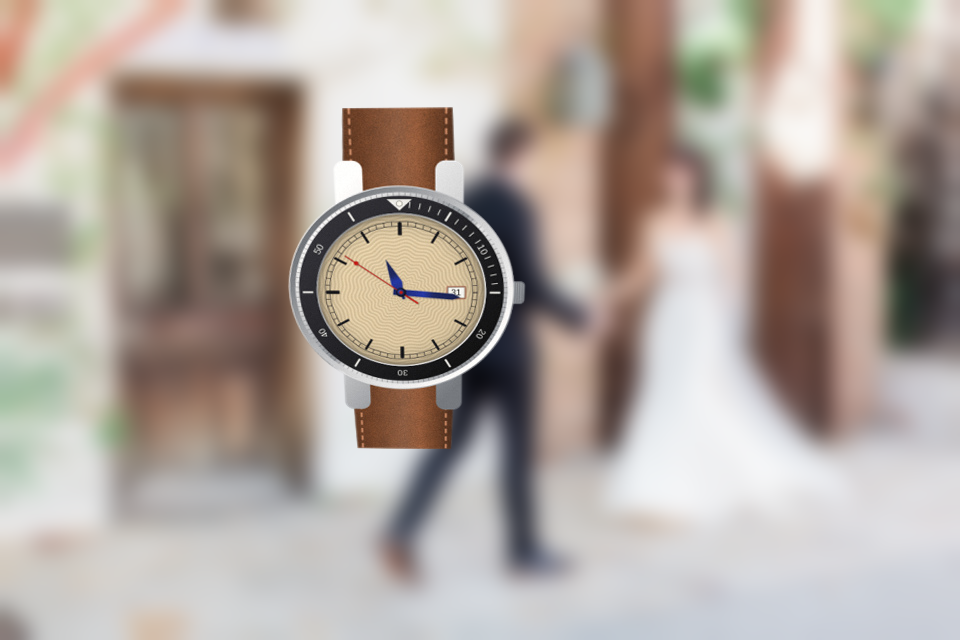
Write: 11:15:51
